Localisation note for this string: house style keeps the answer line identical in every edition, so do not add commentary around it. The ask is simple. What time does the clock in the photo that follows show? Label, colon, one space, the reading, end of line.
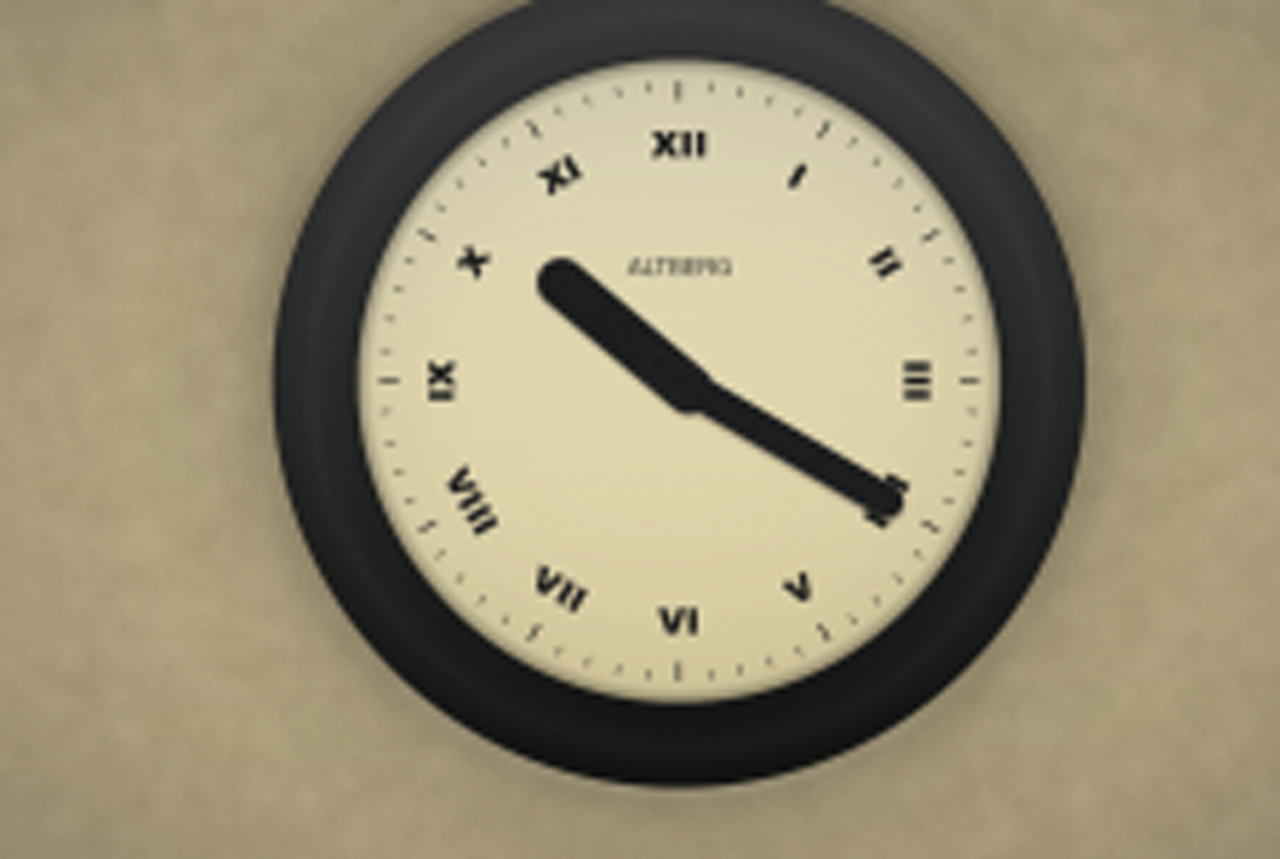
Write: 10:20
